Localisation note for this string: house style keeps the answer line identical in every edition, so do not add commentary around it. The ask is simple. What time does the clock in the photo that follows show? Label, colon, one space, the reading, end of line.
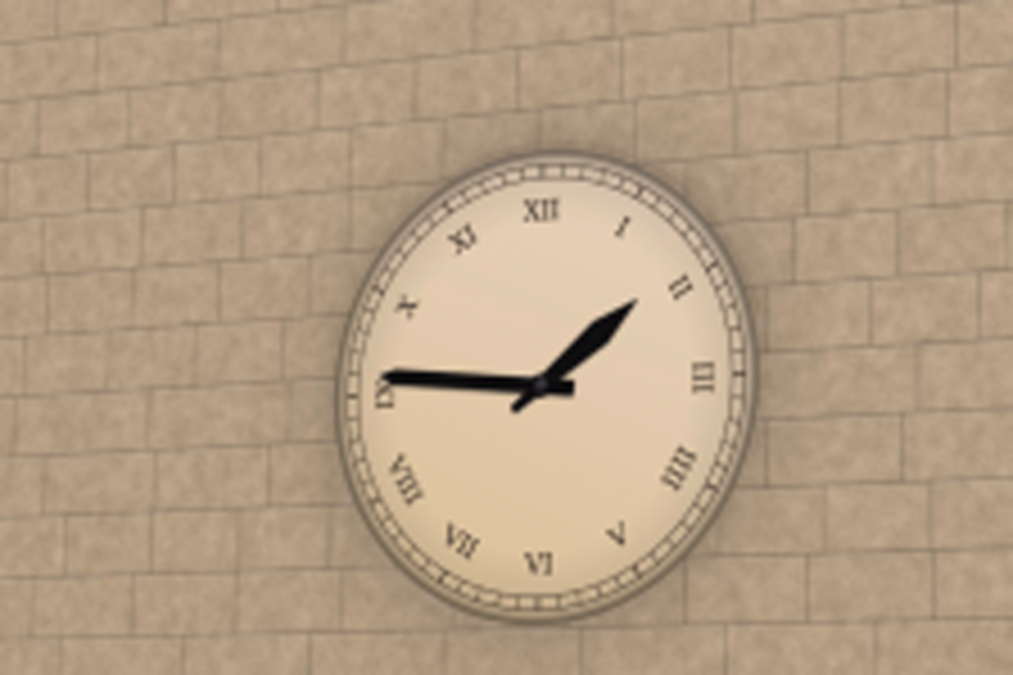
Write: 1:46
